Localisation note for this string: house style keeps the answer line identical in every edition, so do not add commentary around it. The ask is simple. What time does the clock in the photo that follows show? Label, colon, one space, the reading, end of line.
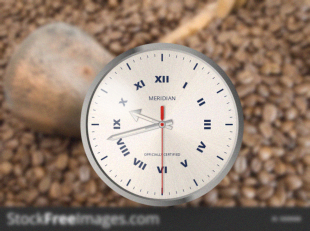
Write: 9:42:30
